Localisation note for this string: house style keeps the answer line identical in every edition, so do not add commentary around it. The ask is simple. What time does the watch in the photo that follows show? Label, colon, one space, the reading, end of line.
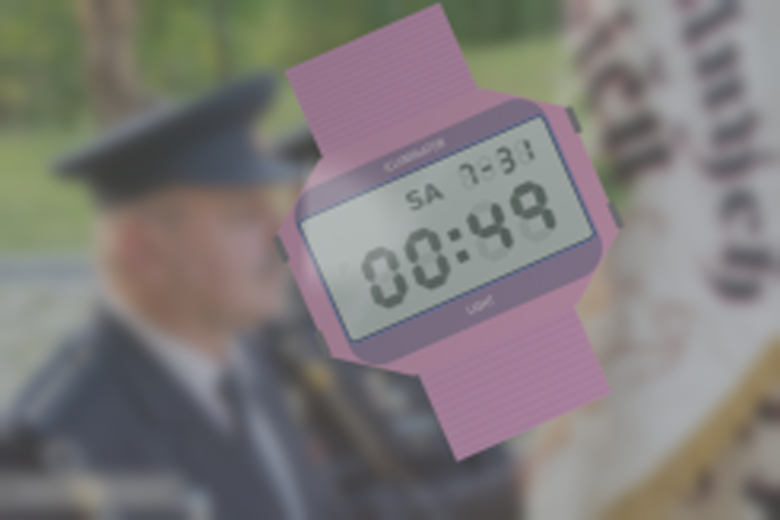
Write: 0:49
